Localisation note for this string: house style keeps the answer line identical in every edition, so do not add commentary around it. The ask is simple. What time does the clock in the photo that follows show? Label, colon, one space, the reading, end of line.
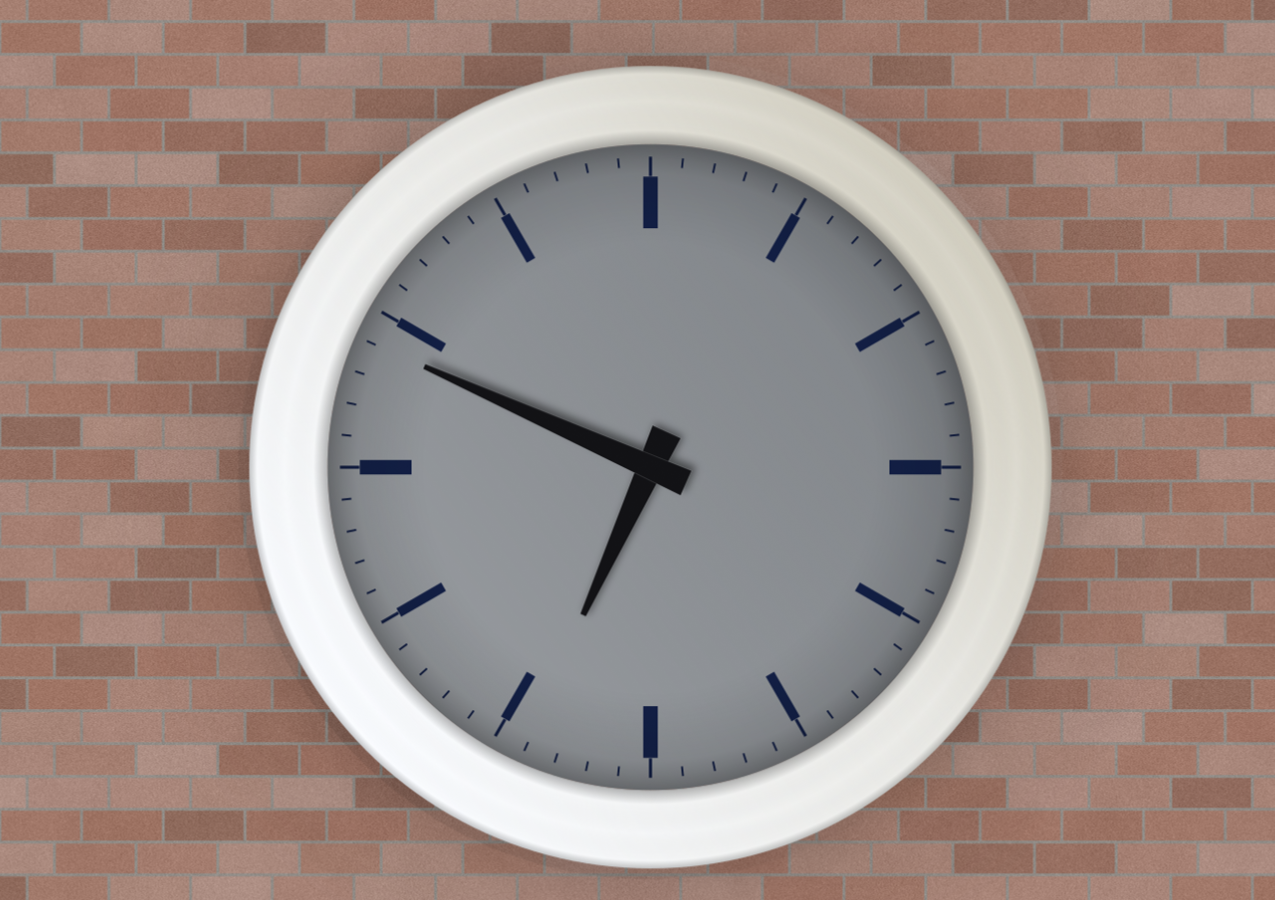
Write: 6:49
